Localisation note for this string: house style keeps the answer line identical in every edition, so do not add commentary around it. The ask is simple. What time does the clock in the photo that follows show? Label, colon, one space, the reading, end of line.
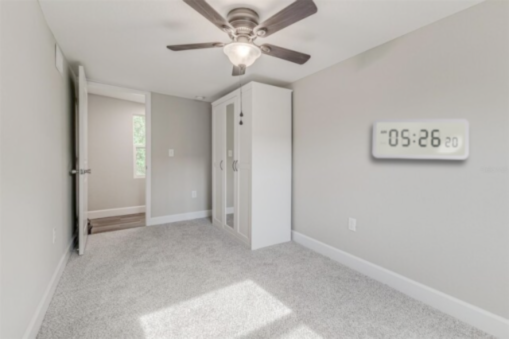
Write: 5:26
